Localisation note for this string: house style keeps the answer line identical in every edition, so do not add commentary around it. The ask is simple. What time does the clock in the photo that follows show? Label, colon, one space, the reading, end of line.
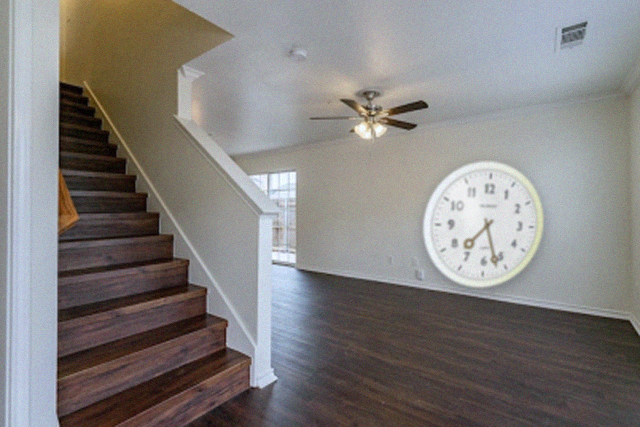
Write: 7:27
